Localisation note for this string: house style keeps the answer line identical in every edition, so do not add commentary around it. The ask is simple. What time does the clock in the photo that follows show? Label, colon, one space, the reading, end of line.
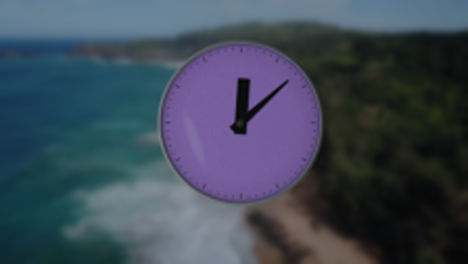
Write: 12:08
